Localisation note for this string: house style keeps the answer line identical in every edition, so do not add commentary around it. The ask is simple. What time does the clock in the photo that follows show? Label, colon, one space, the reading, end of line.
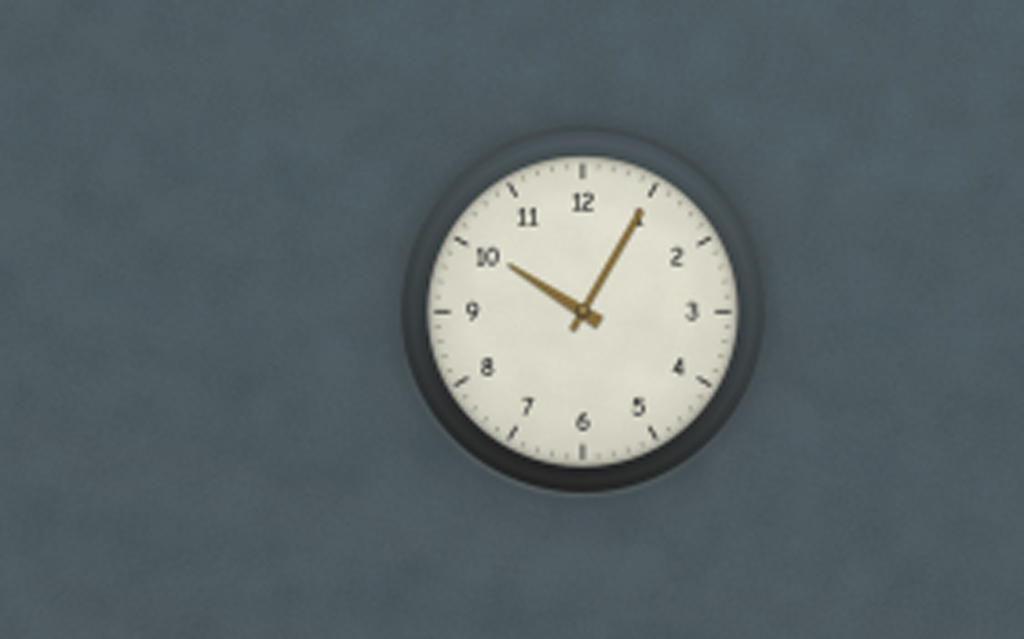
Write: 10:05
